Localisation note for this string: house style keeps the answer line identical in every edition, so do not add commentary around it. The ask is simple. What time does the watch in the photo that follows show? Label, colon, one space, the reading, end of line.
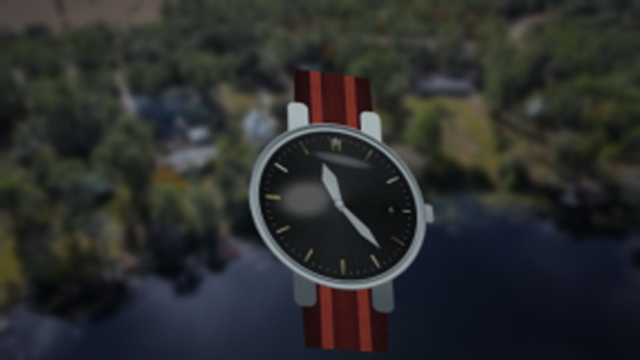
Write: 11:23
